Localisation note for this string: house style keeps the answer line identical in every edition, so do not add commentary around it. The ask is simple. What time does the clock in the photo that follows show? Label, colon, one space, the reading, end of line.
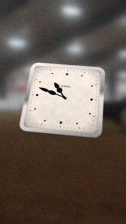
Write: 10:48
